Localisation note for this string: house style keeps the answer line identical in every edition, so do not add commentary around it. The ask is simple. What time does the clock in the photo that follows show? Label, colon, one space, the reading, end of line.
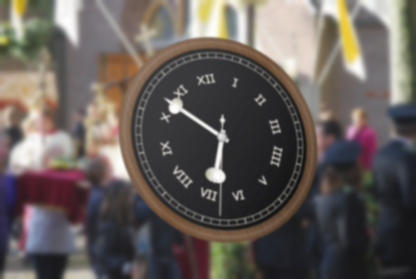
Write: 6:52:33
